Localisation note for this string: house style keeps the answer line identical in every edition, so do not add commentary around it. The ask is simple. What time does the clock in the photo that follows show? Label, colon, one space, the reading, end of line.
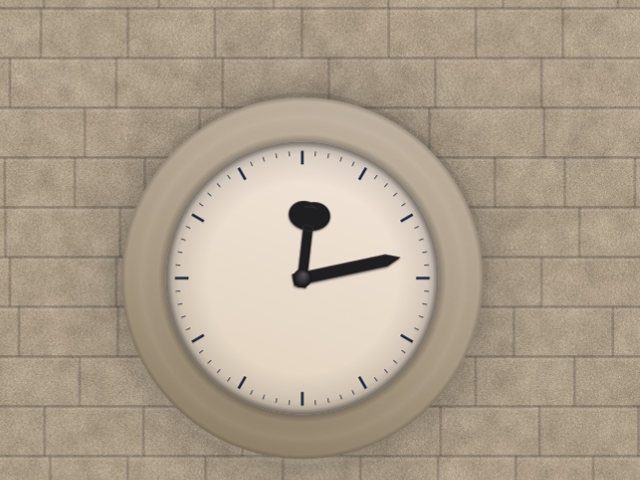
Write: 12:13
